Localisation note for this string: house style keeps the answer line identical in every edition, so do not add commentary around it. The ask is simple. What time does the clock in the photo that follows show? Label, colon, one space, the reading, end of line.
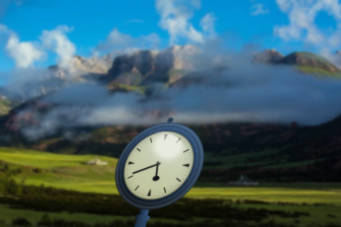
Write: 5:41
